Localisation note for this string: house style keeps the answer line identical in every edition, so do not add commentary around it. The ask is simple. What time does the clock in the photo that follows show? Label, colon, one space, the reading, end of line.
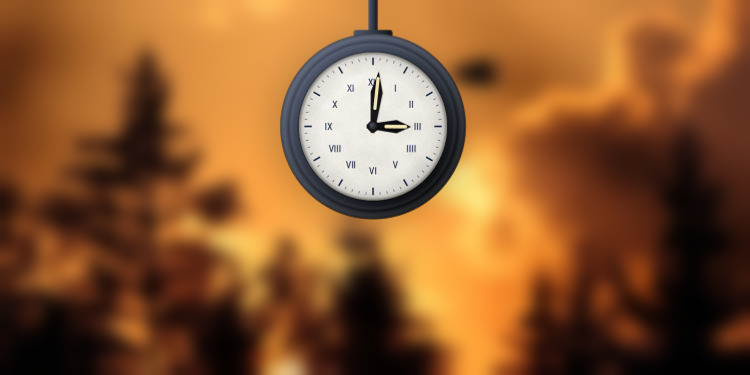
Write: 3:01
